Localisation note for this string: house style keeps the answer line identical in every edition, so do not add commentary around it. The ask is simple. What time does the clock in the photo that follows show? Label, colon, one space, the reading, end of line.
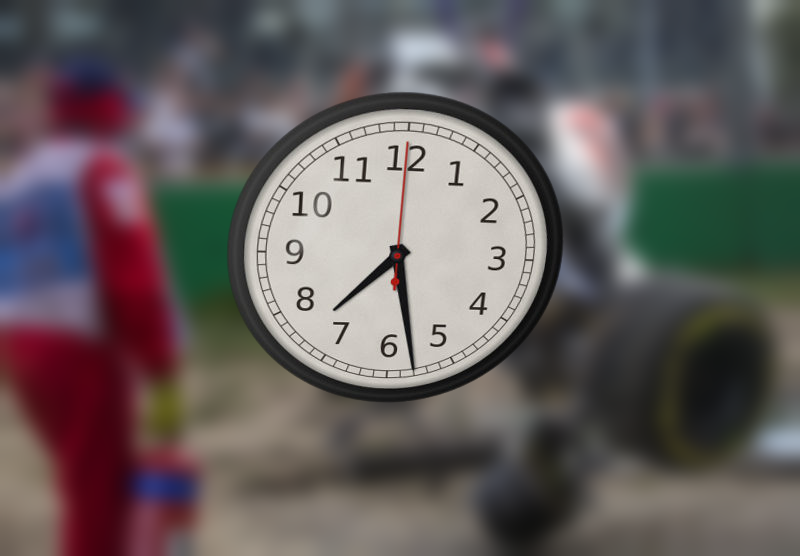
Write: 7:28:00
